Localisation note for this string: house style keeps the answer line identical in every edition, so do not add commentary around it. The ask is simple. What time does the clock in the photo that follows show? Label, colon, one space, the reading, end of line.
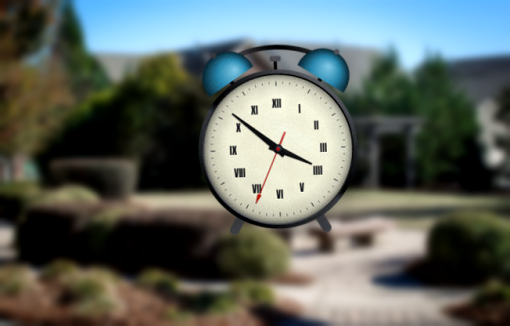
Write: 3:51:34
